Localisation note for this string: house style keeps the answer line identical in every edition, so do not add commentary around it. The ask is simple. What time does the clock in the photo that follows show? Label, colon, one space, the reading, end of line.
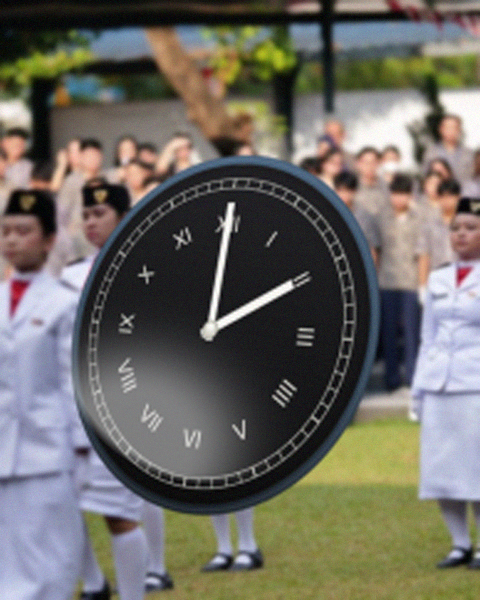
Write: 2:00
